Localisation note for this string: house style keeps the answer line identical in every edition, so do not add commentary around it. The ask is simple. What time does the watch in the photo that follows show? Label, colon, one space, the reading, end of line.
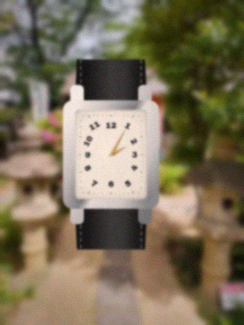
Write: 2:05
